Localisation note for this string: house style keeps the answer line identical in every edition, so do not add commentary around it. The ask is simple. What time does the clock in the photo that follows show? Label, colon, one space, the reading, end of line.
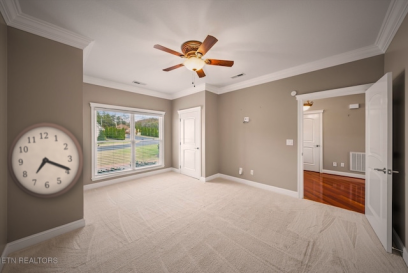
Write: 7:19
